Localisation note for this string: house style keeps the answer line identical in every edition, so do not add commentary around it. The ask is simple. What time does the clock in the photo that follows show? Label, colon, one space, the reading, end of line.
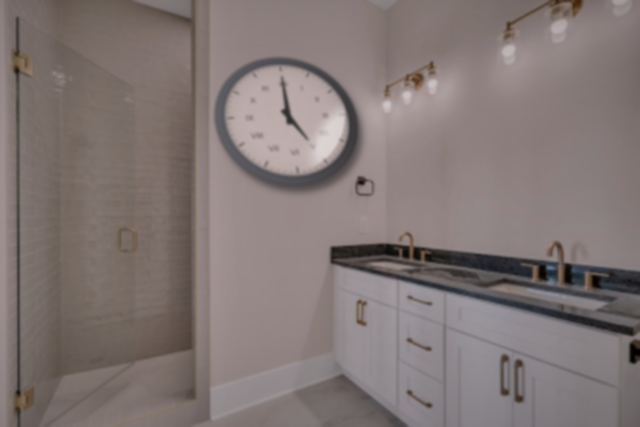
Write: 5:00
